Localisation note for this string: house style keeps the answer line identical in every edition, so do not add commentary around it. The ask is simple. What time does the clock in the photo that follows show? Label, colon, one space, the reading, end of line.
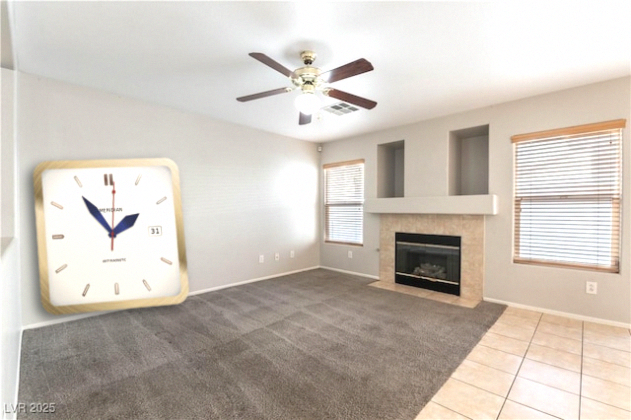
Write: 1:54:01
